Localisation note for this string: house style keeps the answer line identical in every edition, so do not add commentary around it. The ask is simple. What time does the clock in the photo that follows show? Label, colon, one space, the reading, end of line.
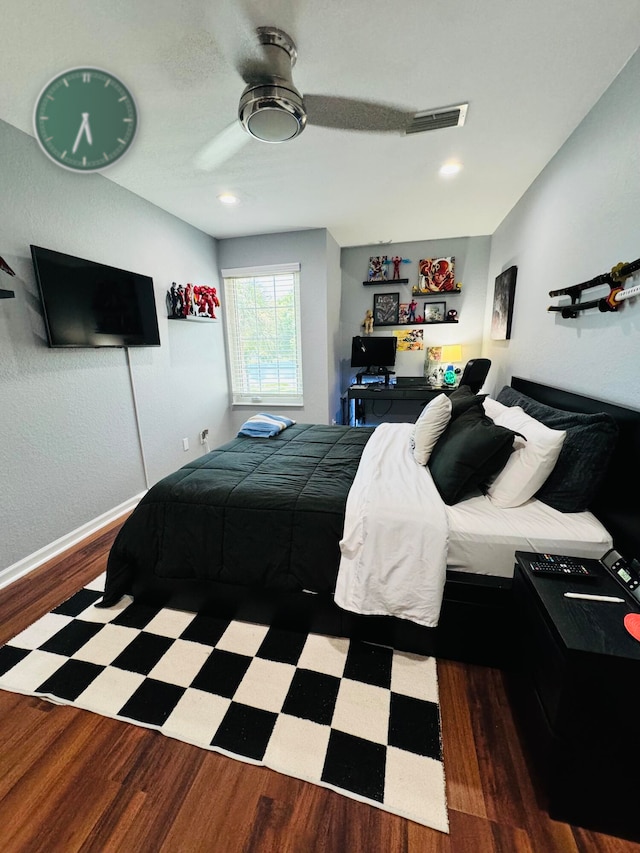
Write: 5:33
